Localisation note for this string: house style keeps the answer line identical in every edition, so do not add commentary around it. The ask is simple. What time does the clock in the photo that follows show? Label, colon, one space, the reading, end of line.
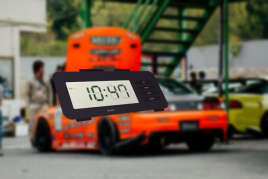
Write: 10:47
